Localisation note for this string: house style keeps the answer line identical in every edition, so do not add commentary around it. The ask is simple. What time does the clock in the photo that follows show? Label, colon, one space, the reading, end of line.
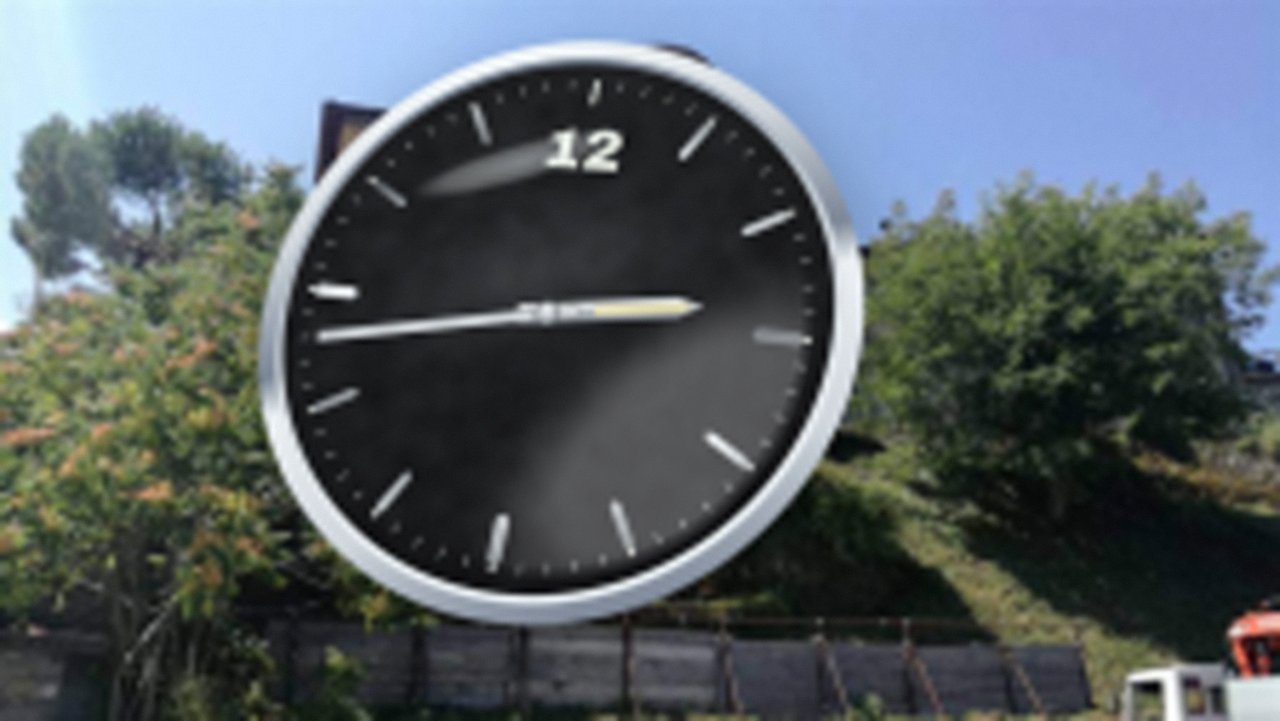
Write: 2:43
